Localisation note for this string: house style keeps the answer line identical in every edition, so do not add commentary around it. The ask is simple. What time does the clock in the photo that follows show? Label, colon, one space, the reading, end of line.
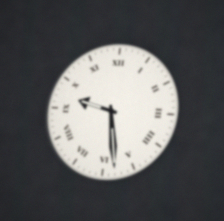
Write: 9:28
